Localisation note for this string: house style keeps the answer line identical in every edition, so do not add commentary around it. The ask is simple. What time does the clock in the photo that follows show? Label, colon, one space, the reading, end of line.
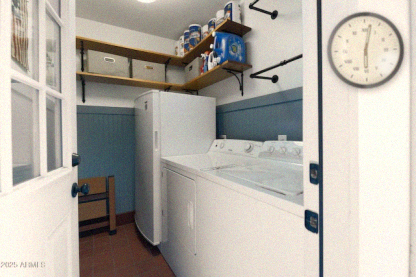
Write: 6:02
